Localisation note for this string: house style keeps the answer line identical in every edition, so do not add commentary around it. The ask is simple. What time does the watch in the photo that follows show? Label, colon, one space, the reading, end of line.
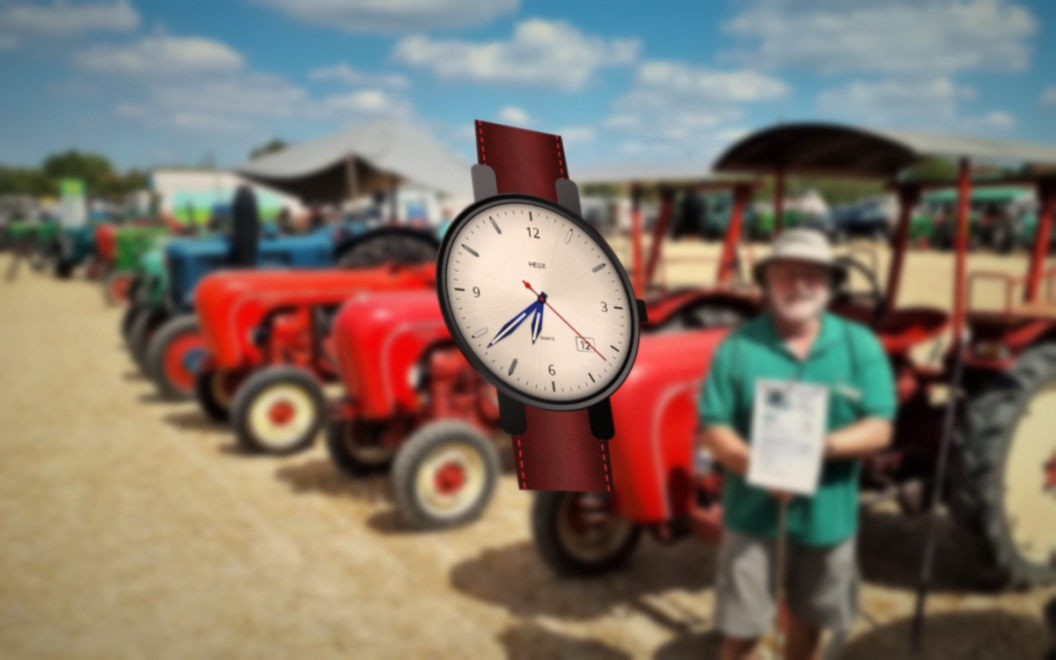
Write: 6:38:22
